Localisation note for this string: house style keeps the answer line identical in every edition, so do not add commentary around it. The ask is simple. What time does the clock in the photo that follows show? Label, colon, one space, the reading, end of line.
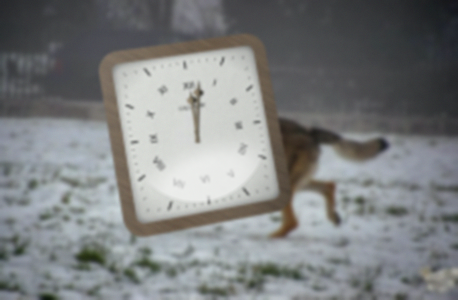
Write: 12:02
